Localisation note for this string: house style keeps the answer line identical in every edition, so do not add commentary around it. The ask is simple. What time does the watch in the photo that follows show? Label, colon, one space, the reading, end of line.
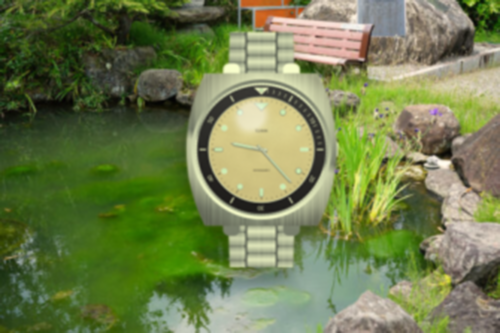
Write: 9:23
